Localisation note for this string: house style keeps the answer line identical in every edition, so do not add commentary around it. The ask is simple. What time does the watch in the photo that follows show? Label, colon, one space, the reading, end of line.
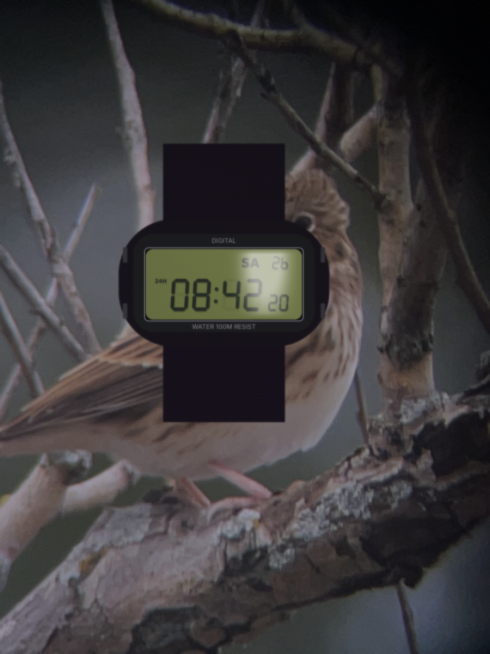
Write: 8:42:20
